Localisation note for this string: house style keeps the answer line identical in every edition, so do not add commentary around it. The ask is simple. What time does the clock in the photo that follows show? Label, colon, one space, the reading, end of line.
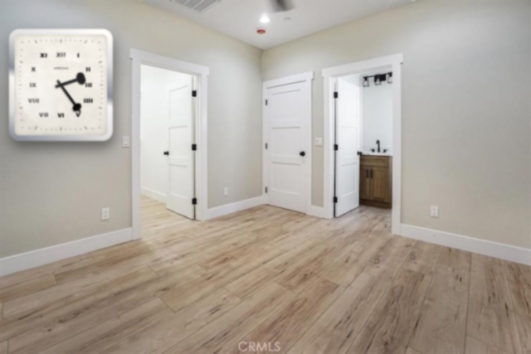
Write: 2:24
